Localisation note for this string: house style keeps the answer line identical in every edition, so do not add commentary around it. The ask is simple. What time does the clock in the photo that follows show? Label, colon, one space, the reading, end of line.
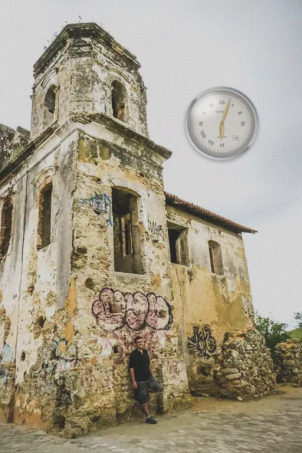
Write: 6:03
